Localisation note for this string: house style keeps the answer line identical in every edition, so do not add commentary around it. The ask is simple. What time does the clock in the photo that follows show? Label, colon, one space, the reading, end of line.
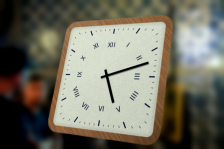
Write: 5:12
